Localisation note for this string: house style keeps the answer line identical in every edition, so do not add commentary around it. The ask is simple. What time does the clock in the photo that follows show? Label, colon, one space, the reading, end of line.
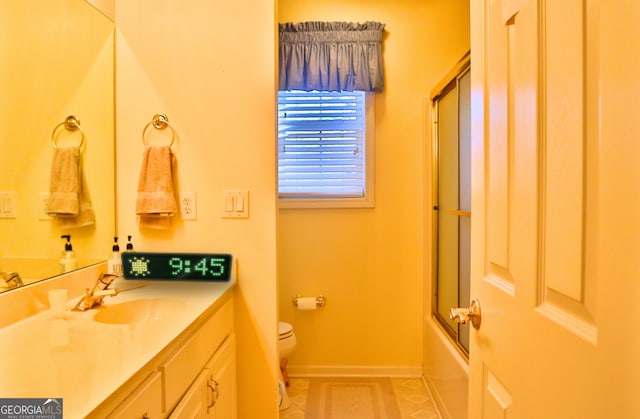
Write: 9:45
